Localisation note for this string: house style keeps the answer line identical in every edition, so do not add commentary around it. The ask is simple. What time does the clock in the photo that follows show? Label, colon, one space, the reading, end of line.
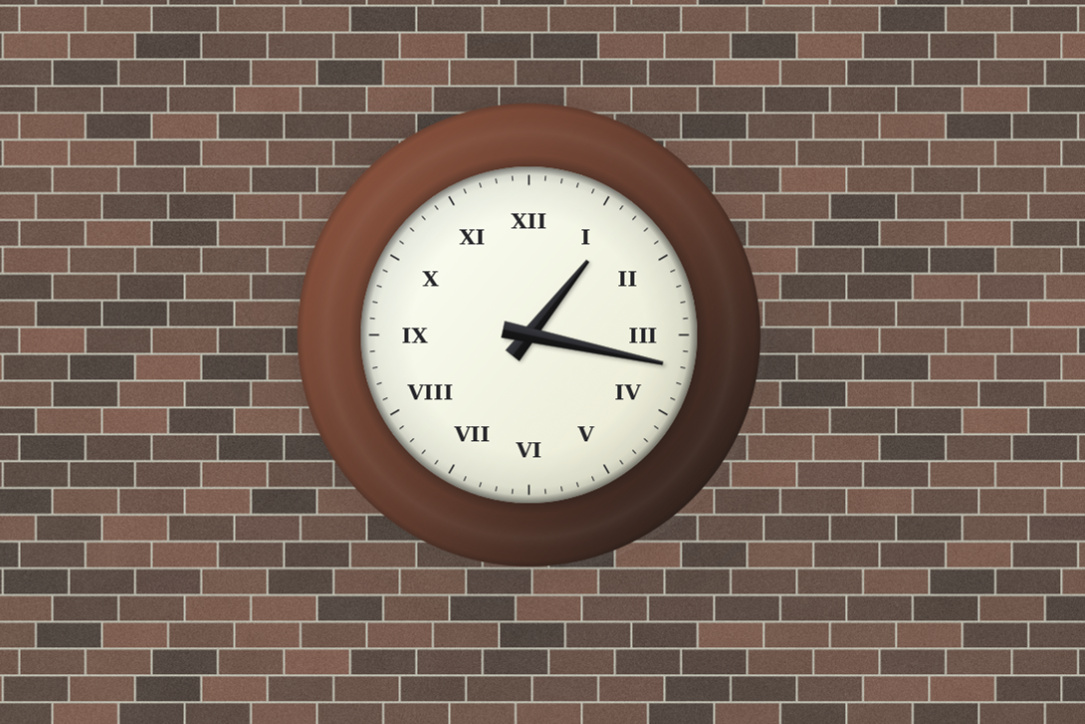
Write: 1:17
